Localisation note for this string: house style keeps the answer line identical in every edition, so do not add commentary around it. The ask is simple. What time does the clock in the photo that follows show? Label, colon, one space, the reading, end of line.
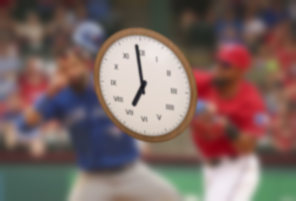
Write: 6:59
